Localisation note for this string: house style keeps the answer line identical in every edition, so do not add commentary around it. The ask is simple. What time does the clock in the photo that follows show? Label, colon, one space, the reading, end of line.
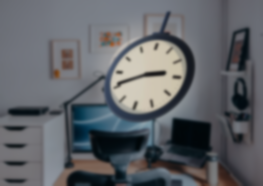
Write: 2:41
